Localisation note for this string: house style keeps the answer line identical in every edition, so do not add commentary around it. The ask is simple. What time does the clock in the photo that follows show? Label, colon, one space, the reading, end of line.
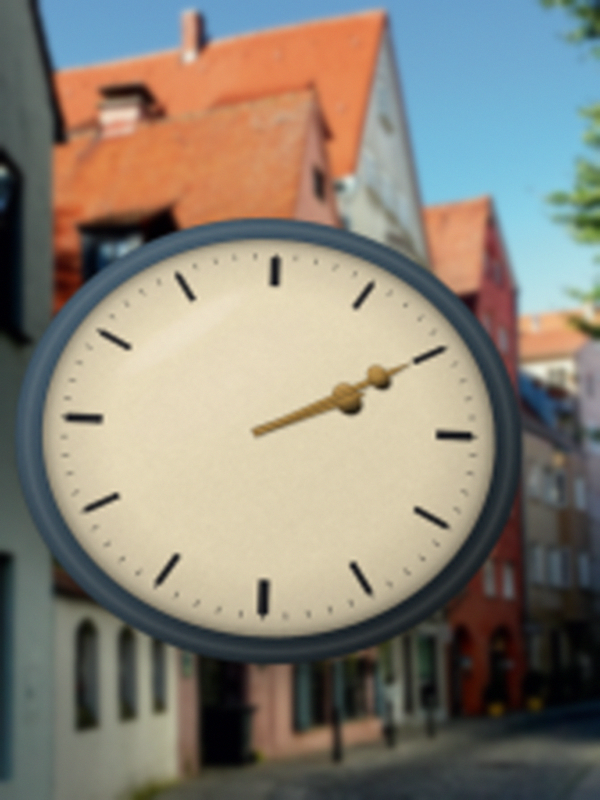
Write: 2:10
